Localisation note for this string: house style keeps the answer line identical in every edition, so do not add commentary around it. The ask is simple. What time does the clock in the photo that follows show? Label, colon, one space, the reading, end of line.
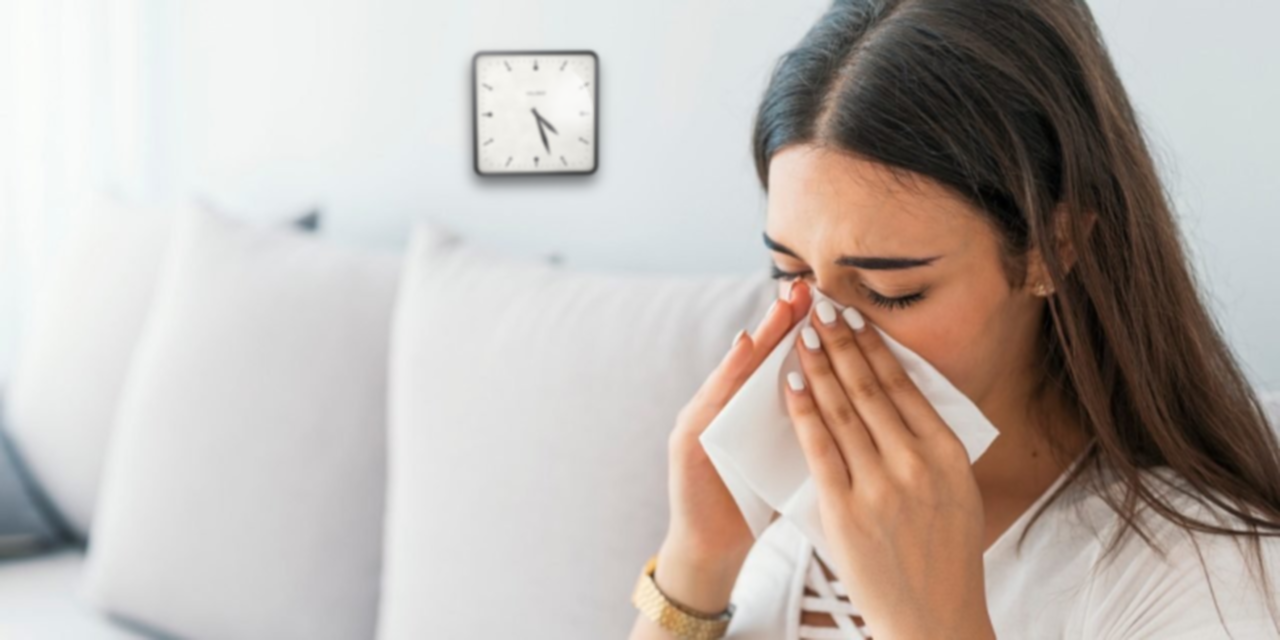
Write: 4:27
